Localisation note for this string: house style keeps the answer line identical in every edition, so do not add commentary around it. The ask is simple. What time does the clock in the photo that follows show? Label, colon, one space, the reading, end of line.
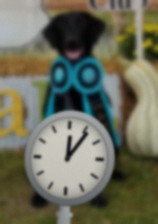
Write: 12:06
